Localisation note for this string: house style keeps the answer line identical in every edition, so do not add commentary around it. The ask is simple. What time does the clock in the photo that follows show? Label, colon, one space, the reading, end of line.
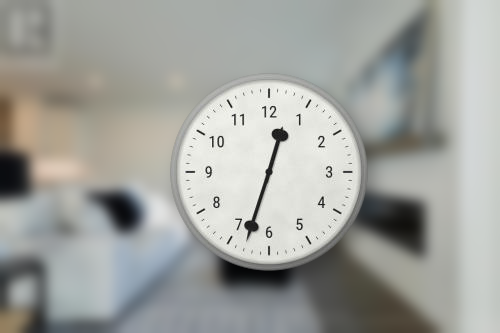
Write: 12:33
